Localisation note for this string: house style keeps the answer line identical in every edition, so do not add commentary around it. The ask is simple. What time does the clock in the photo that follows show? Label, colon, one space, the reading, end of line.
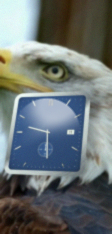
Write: 9:29
